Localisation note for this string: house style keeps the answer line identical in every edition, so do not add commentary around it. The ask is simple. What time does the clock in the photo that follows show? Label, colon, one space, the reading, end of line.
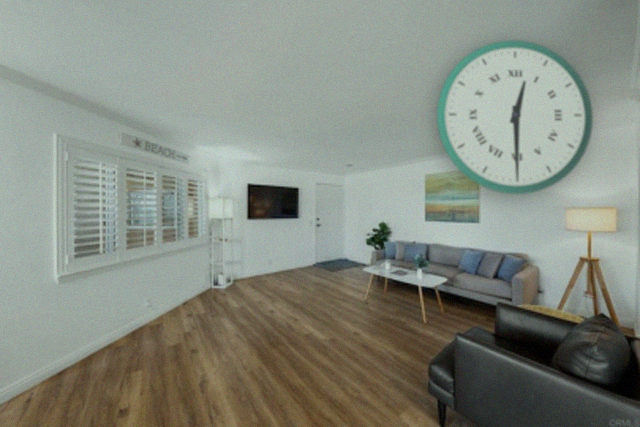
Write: 12:30
